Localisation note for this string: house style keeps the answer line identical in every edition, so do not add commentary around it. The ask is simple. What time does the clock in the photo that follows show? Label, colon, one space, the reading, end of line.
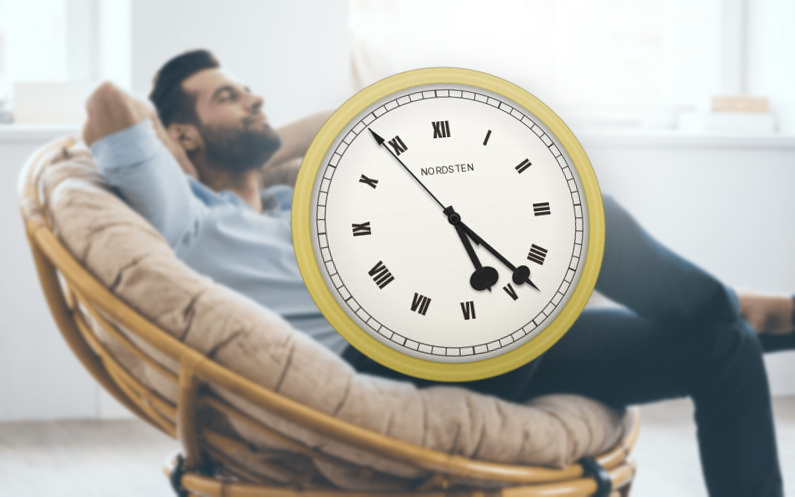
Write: 5:22:54
